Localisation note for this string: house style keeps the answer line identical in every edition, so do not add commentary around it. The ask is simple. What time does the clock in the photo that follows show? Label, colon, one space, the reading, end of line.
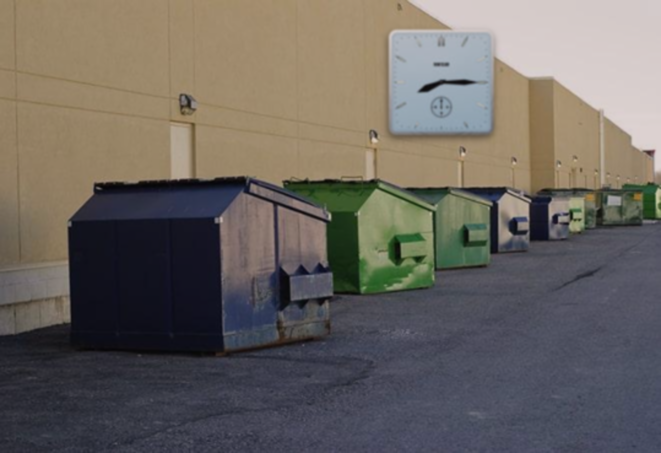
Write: 8:15
